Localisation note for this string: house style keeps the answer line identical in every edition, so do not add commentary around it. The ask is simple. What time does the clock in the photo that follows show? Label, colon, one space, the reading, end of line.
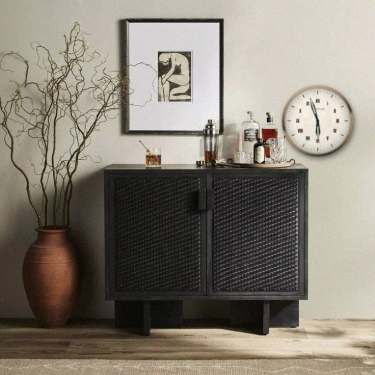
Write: 5:57
